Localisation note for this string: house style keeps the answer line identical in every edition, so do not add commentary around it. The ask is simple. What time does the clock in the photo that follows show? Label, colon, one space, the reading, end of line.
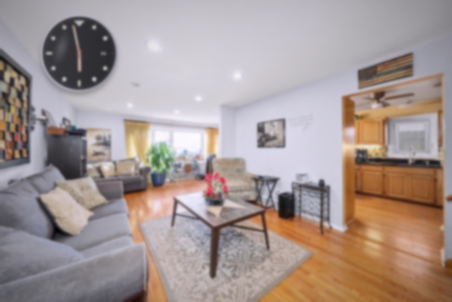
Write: 5:58
